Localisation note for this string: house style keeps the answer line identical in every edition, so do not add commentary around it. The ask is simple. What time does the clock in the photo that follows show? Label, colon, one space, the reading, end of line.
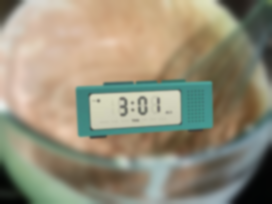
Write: 3:01
